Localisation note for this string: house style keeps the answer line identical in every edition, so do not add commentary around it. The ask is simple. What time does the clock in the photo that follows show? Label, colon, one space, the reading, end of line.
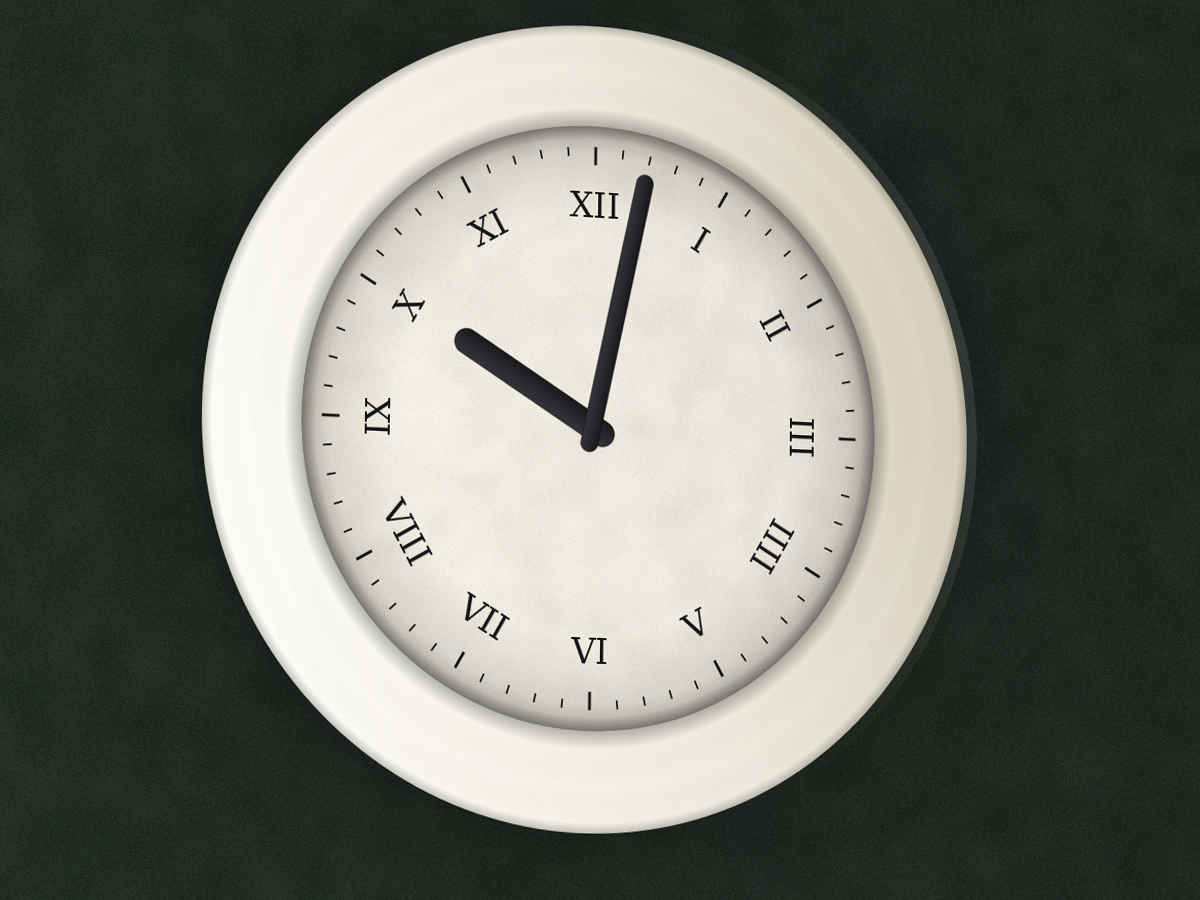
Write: 10:02
